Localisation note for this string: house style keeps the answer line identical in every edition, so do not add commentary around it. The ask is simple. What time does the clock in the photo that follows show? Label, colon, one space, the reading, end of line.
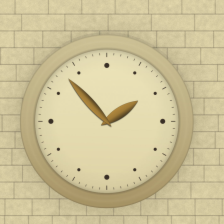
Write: 1:53
